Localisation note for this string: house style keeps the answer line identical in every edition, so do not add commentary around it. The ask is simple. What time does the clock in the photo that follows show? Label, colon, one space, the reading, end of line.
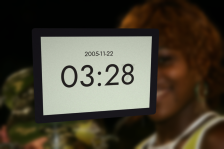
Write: 3:28
